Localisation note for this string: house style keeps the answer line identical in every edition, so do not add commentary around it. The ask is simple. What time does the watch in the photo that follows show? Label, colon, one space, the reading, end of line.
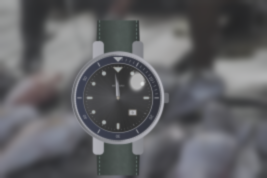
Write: 11:59
